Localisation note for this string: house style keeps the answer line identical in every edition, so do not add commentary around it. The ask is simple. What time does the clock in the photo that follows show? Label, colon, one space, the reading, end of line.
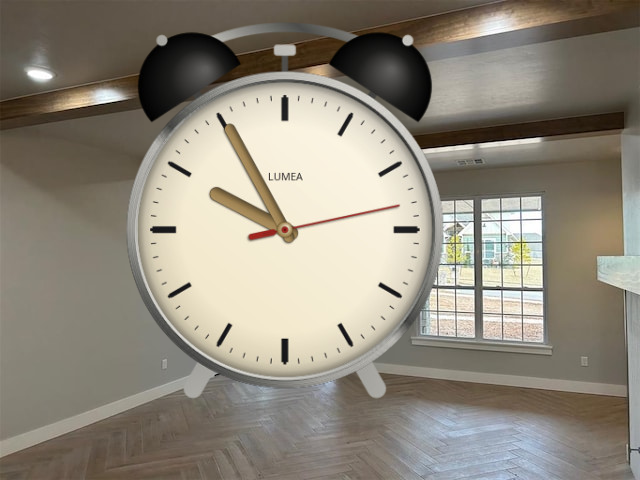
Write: 9:55:13
